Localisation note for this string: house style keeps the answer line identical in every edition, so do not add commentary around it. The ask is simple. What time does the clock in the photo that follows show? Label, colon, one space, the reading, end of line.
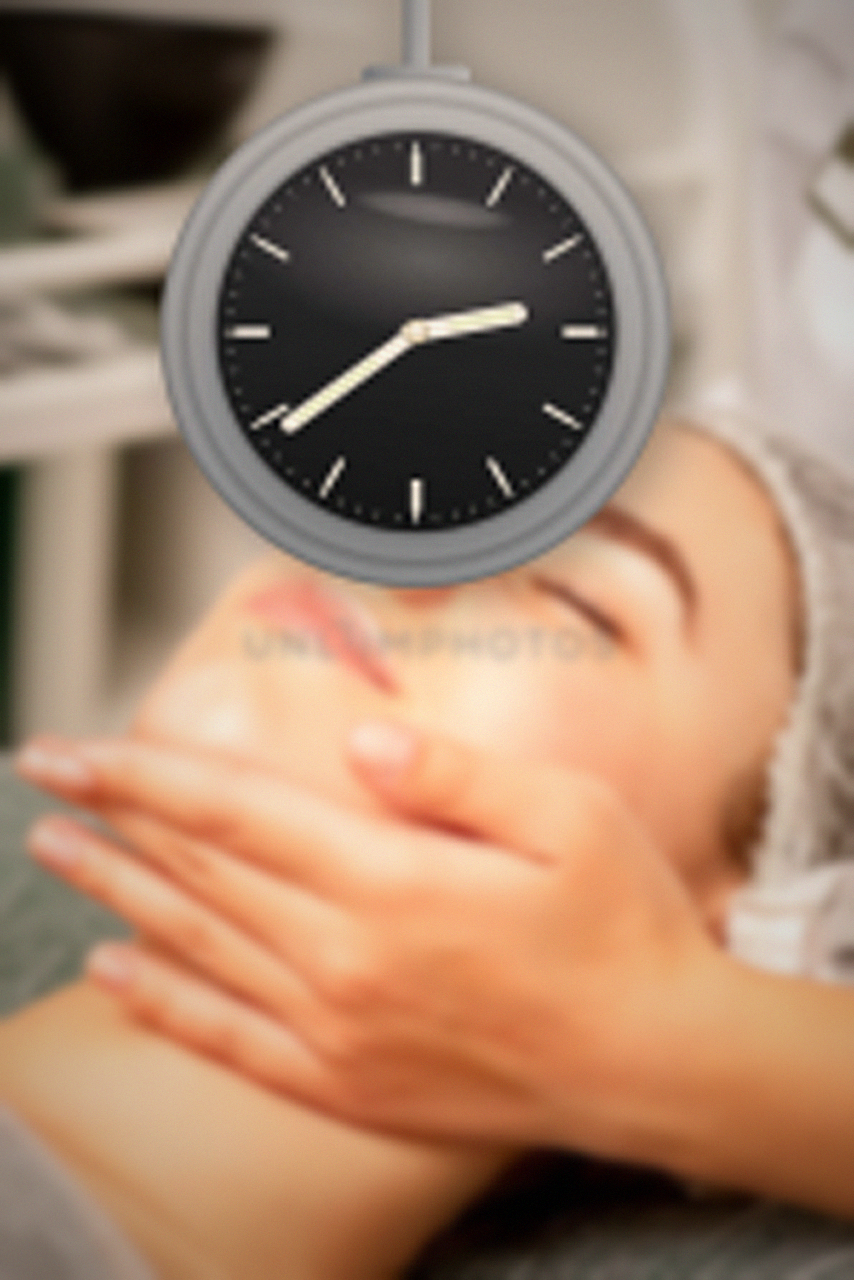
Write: 2:39
